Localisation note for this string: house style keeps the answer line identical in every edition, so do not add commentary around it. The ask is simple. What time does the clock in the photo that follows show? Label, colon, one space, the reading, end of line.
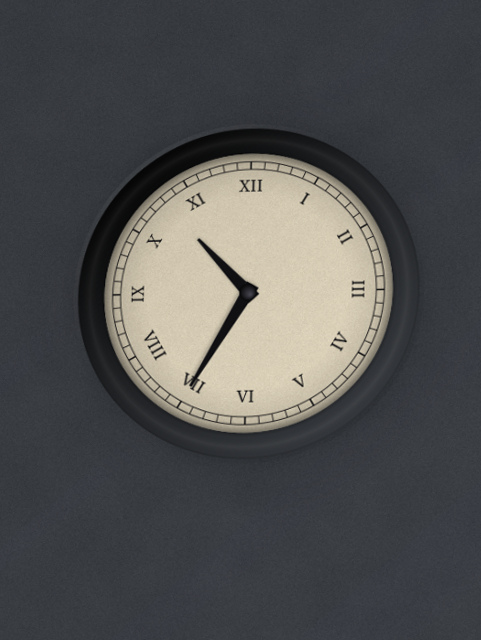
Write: 10:35
